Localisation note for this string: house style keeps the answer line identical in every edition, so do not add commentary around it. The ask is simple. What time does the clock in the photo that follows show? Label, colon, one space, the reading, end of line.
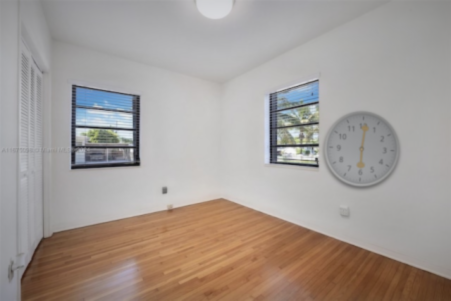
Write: 6:01
